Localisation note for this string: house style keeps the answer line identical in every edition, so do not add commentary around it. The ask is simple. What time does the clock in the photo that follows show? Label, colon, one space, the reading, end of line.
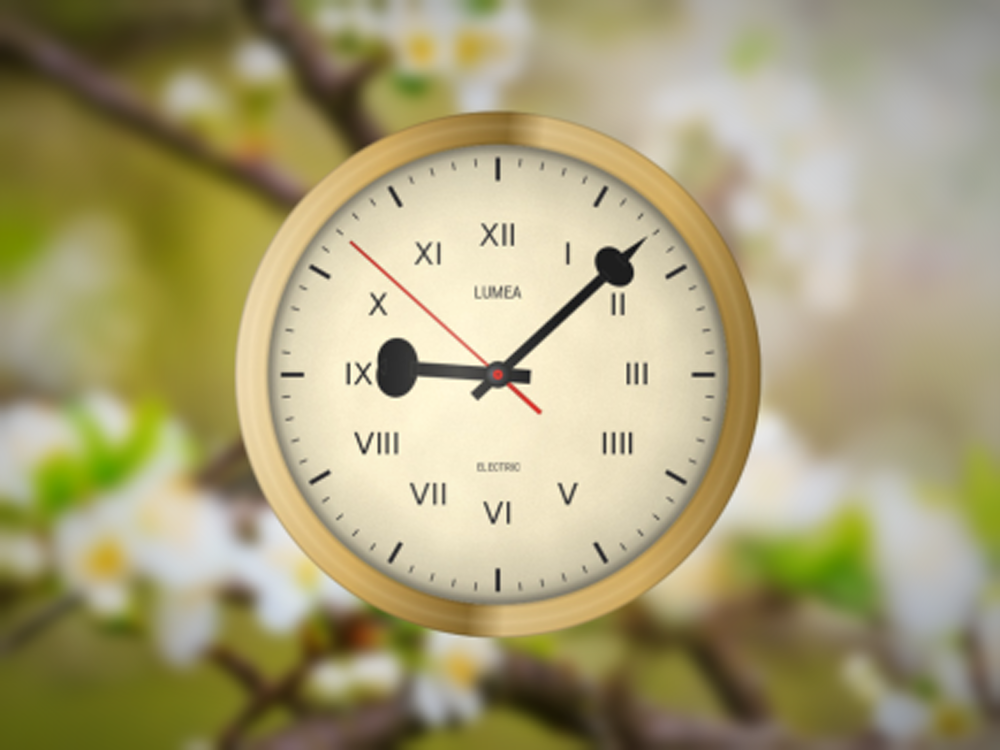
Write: 9:07:52
